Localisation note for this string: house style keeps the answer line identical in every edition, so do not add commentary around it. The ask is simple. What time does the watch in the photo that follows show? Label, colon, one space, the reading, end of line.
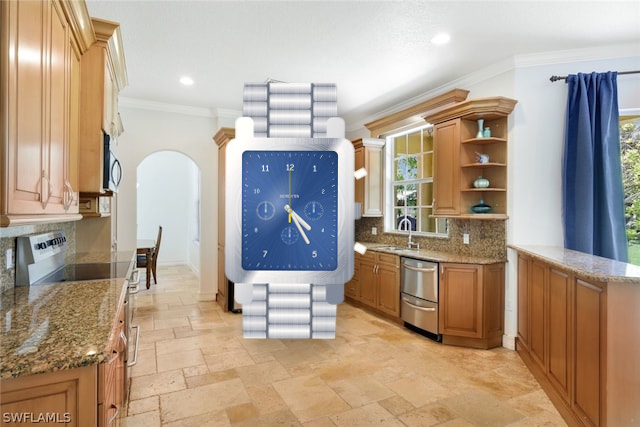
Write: 4:25
